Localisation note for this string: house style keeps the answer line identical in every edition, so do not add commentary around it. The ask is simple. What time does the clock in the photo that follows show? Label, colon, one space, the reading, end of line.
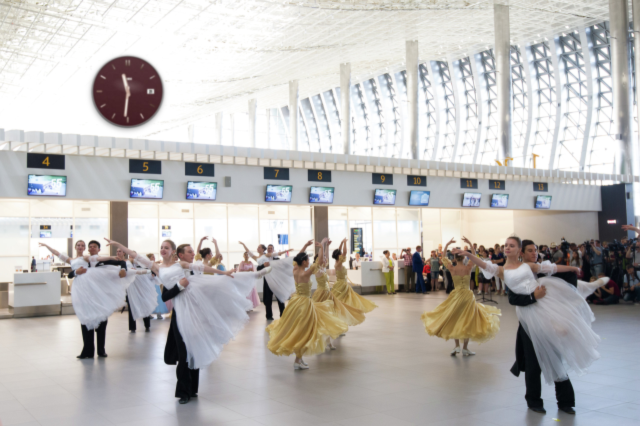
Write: 11:31
